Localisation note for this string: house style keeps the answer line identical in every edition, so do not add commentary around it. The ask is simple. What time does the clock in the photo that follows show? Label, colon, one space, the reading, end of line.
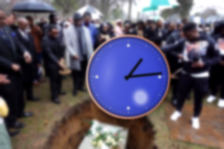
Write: 1:14
